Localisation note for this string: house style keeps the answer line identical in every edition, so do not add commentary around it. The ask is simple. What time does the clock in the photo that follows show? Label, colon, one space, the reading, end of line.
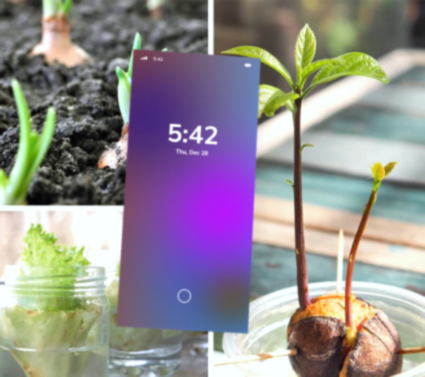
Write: 5:42
